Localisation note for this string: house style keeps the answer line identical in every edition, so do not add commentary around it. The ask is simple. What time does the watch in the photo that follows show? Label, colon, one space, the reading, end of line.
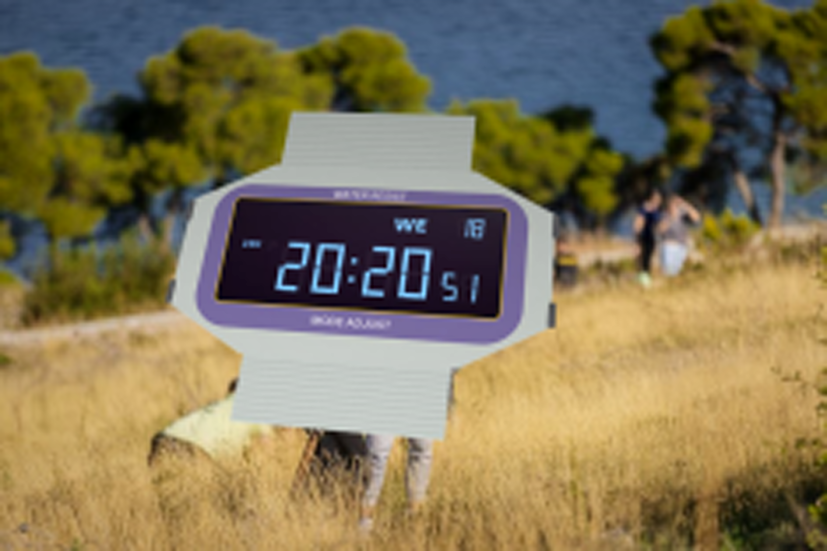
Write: 20:20:51
